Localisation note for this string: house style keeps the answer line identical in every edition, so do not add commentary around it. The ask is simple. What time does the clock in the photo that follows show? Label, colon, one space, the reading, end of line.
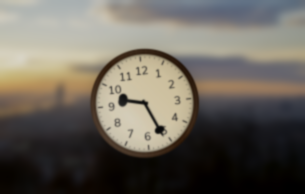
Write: 9:26
